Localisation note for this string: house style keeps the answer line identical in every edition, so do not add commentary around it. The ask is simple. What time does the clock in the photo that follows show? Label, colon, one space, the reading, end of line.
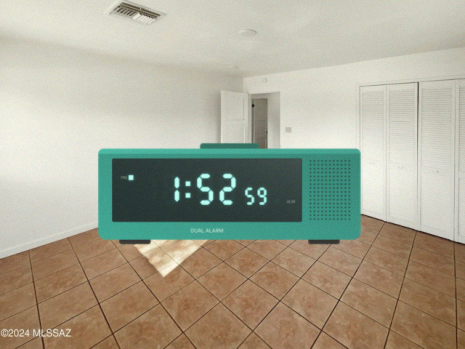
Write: 1:52:59
